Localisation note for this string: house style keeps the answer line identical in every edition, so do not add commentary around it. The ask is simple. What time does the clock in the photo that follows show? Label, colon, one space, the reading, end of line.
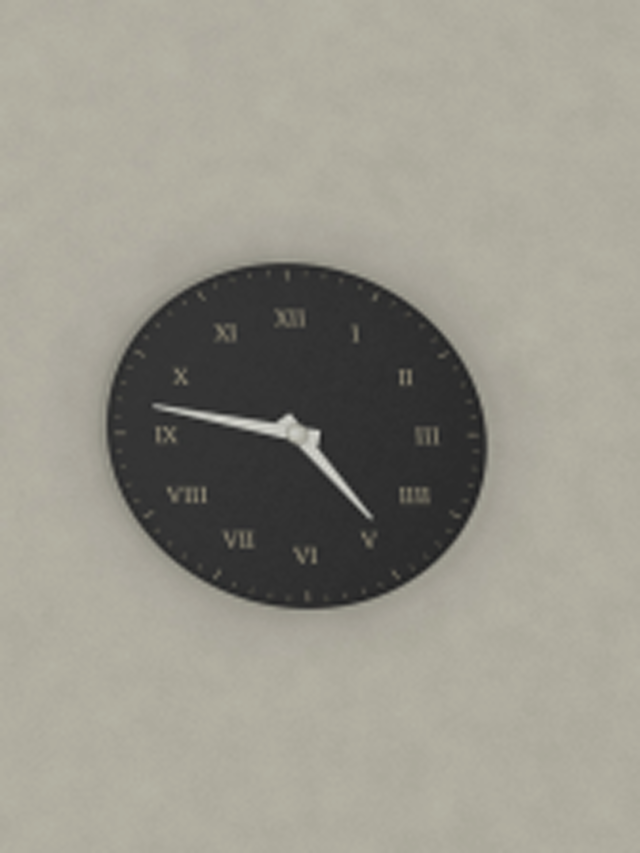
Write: 4:47
